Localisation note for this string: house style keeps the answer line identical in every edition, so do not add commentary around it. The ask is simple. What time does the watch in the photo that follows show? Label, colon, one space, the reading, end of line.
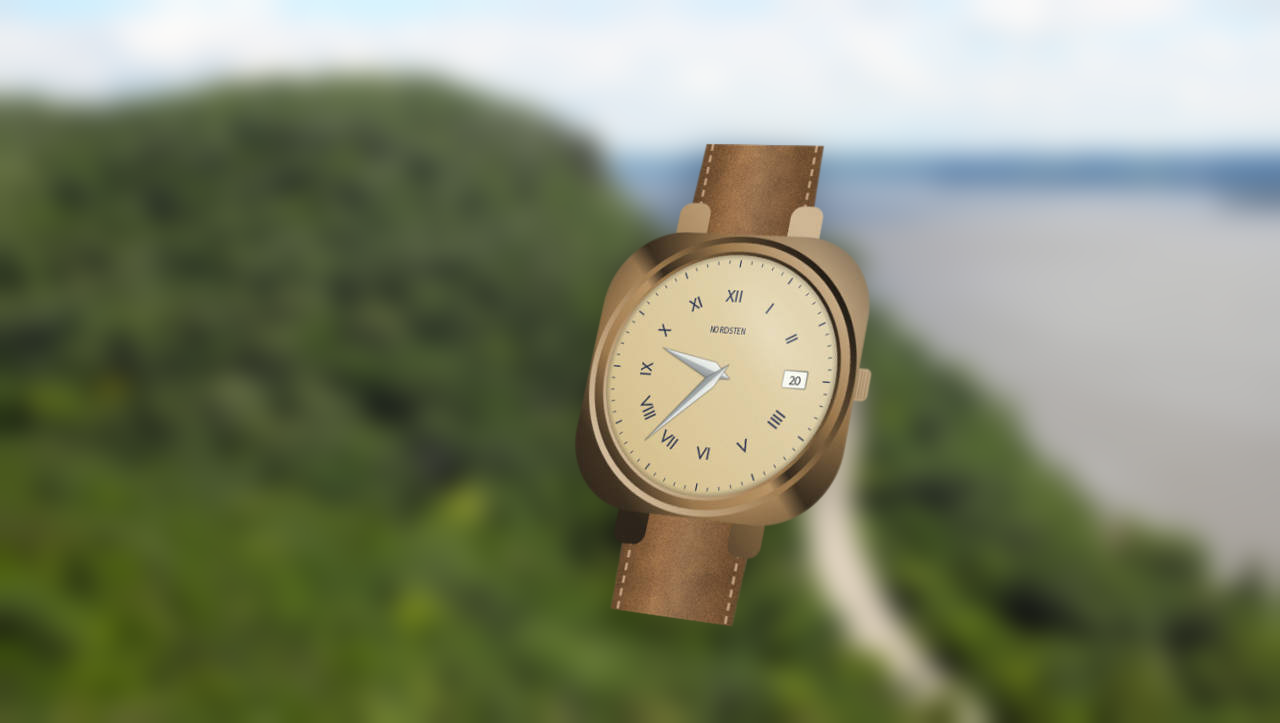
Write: 9:37
